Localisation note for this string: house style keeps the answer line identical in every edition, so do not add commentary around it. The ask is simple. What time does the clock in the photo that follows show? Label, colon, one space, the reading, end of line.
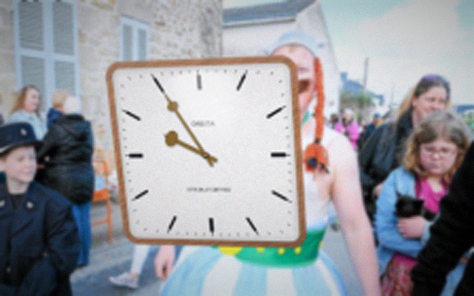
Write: 9:55
